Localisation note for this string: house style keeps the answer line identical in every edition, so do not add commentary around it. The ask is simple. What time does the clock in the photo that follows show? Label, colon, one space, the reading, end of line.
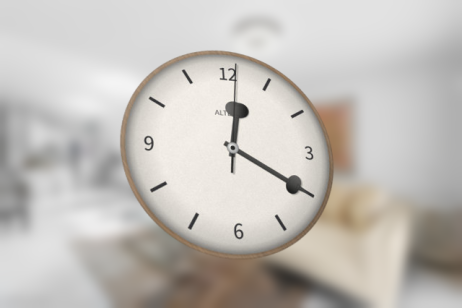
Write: 12:20:01
